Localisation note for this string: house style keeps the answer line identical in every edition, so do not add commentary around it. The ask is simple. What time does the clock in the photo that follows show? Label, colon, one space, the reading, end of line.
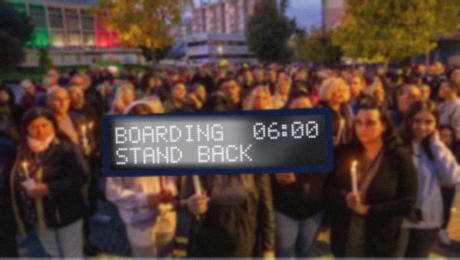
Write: 6:00
